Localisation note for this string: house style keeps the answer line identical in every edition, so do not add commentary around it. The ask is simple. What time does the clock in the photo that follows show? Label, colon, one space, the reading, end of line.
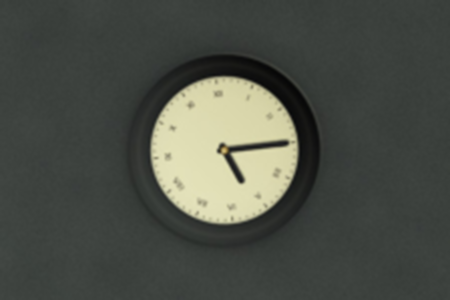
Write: 5:15
